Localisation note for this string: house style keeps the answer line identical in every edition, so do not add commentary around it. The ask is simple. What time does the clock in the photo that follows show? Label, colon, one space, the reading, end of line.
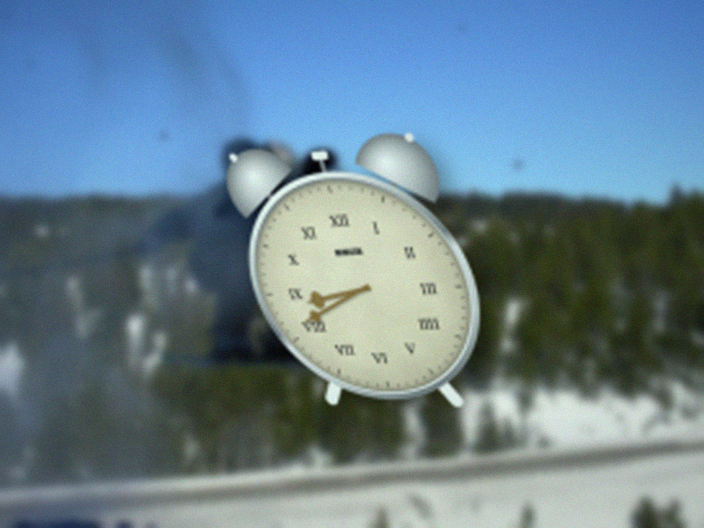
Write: 8:41
